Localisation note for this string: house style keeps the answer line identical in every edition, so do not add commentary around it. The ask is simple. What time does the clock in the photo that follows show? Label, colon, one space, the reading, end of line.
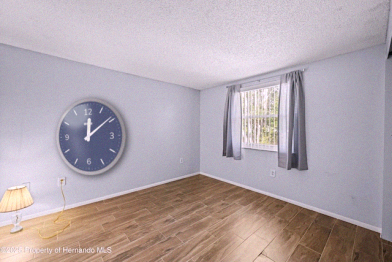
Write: 12:09
